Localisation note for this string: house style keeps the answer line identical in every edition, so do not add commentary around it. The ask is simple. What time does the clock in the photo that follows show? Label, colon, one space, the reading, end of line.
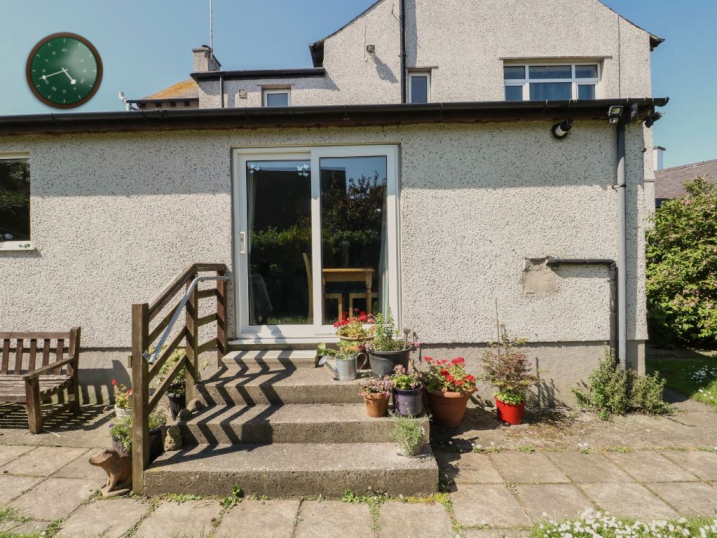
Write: 4:42
